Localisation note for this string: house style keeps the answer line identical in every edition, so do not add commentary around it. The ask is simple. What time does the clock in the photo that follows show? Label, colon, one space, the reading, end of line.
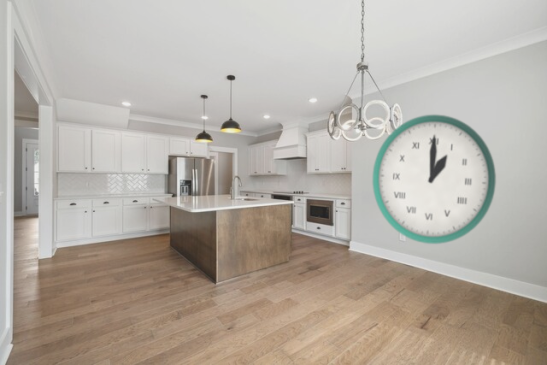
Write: 1:00
